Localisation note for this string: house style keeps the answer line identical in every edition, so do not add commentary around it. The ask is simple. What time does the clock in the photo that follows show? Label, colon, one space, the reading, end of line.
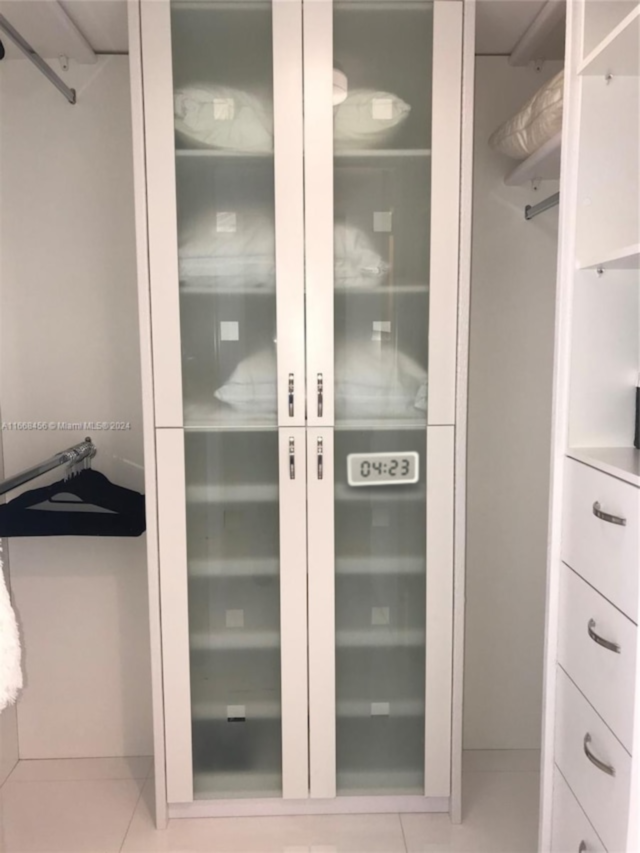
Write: 4:23
